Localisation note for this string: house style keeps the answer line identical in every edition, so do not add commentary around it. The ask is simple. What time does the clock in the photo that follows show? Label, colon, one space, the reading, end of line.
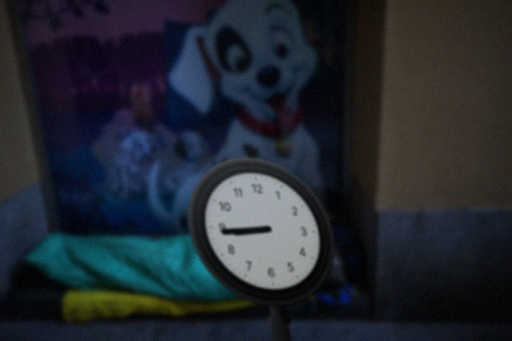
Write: 8:44
